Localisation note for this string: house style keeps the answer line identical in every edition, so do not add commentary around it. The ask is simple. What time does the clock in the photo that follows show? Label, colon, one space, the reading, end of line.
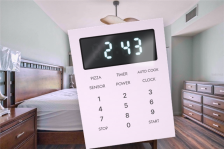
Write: 2:43
